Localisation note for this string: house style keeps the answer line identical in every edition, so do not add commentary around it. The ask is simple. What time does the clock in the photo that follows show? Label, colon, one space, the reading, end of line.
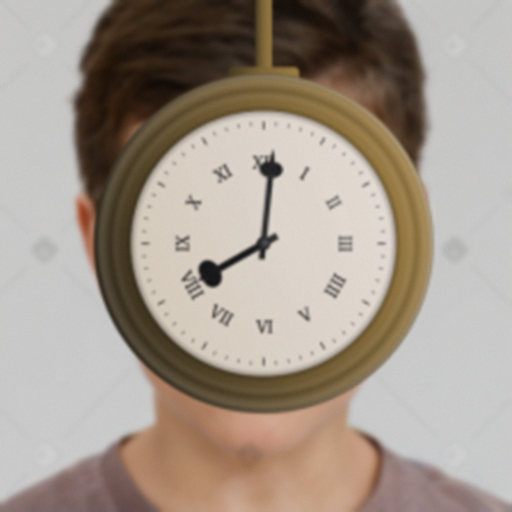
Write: 8:01
